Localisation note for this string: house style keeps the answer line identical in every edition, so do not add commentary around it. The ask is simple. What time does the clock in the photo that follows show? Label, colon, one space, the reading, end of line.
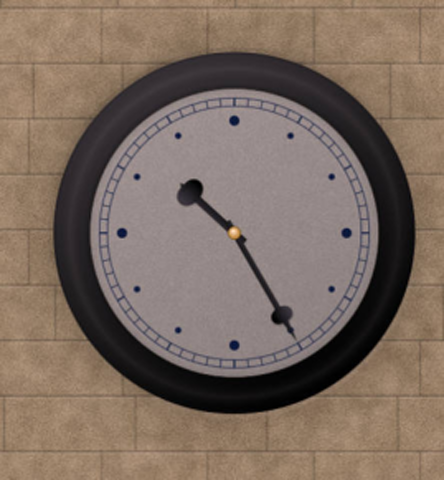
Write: 10:25
